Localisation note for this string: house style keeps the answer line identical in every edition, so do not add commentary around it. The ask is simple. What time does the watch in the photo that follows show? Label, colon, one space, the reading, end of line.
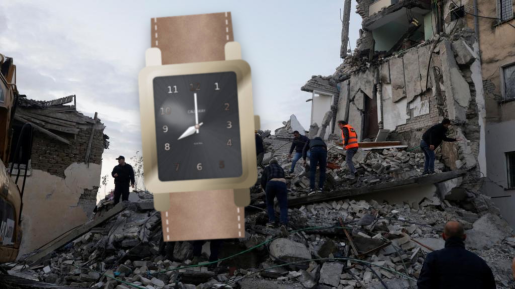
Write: 8:00
